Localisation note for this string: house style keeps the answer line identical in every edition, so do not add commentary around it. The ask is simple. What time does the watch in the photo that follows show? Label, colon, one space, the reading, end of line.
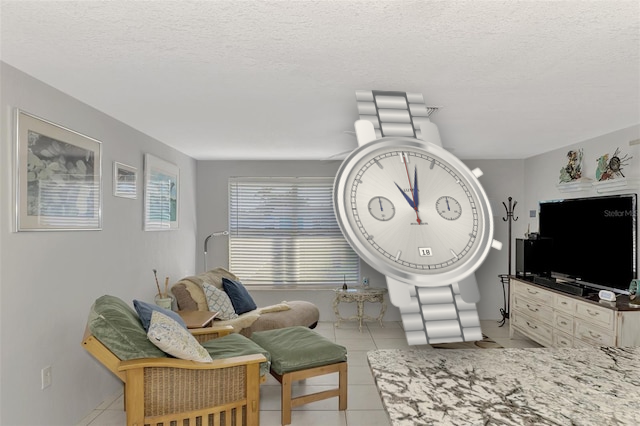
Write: 11:02
